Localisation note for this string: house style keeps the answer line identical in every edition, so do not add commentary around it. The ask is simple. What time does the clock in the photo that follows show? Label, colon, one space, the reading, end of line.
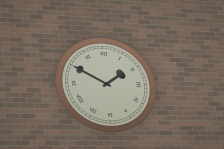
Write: 1:50
